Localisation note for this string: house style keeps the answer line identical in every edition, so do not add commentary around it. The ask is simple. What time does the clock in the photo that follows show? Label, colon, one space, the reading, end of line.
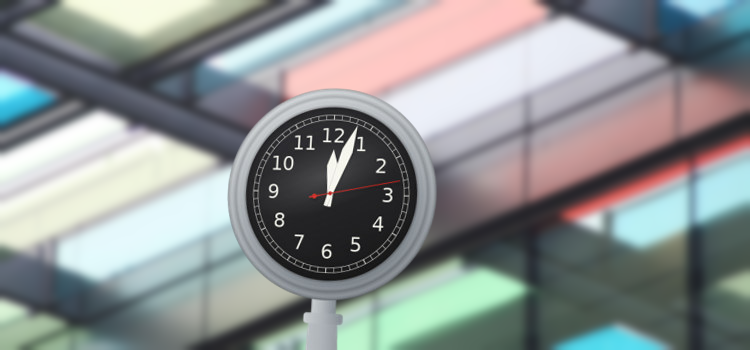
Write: 12:03:13
